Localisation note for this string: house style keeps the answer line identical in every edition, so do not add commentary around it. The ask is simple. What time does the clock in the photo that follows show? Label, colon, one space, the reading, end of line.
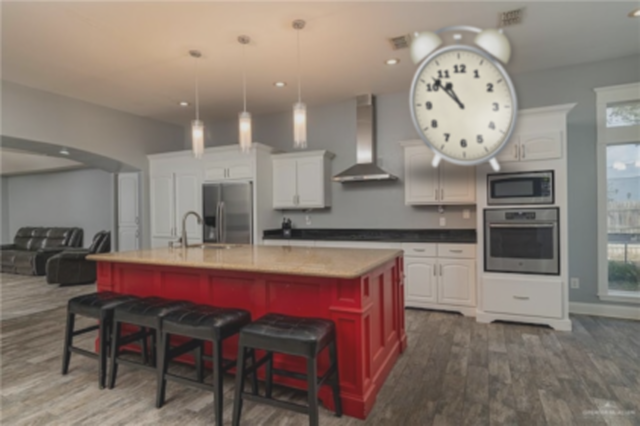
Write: 10:52
